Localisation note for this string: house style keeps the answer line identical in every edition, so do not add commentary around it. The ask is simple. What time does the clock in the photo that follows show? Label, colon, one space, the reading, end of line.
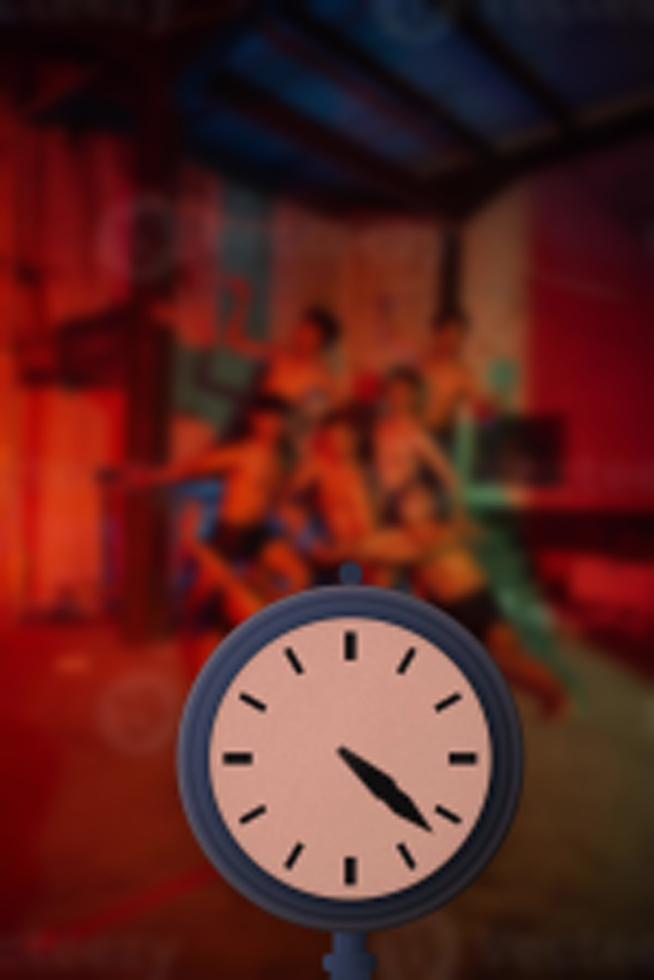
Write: 4:22
